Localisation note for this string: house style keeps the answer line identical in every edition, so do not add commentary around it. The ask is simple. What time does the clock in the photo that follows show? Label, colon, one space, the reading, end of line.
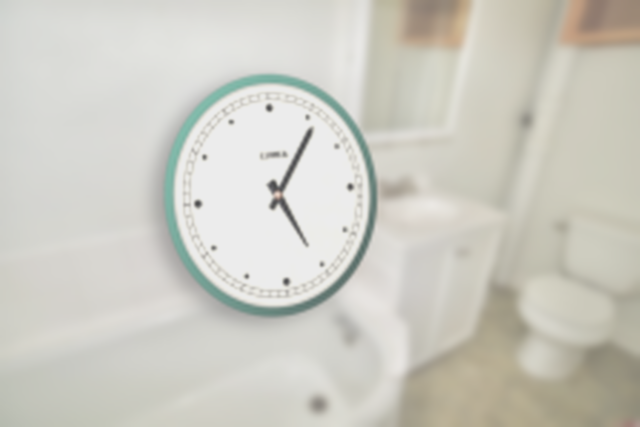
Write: 5:06
